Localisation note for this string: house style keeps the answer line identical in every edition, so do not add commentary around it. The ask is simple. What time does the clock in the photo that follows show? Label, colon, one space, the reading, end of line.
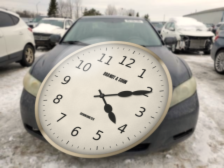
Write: 4:10
